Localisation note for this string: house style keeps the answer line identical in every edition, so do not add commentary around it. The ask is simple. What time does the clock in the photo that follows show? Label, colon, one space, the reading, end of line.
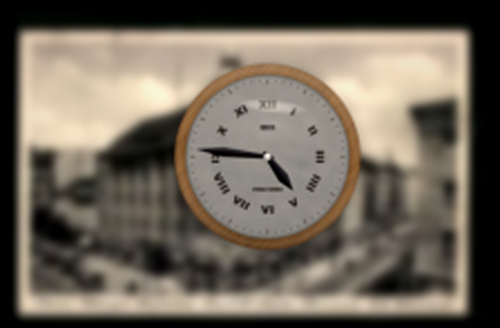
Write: 4:46
